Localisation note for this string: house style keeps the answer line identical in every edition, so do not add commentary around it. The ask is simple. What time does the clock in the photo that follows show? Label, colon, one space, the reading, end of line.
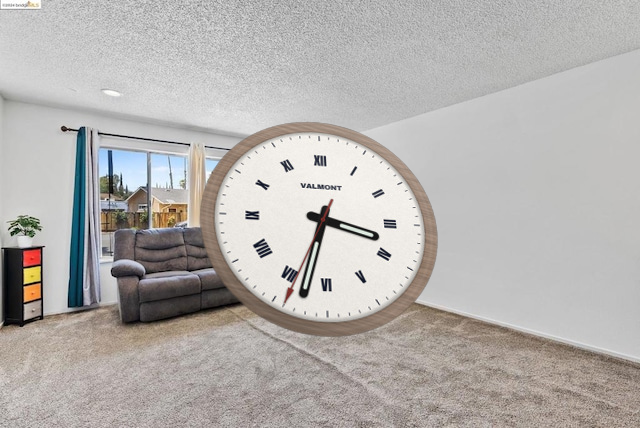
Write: 3:32:34
